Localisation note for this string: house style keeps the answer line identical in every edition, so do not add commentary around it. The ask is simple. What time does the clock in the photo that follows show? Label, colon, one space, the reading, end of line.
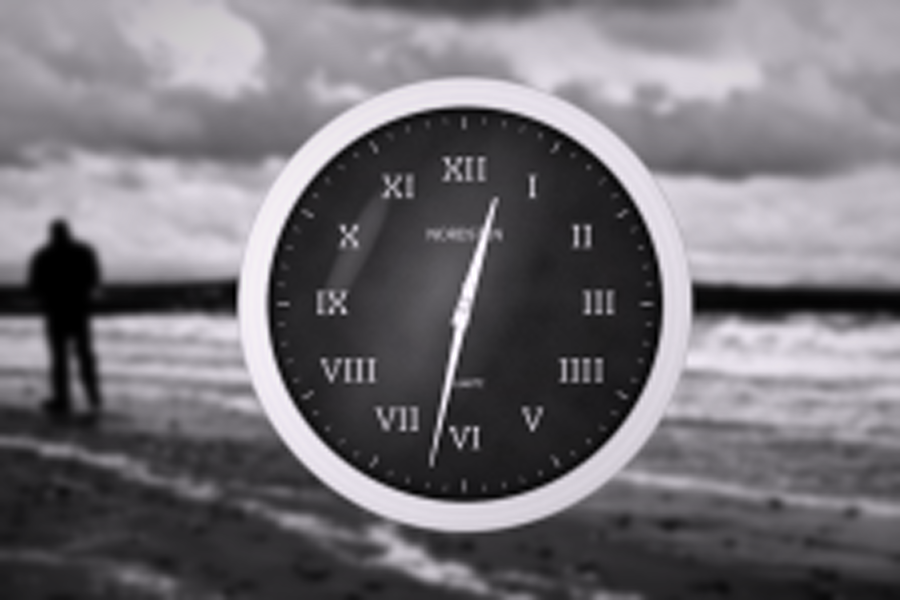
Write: 12:32
